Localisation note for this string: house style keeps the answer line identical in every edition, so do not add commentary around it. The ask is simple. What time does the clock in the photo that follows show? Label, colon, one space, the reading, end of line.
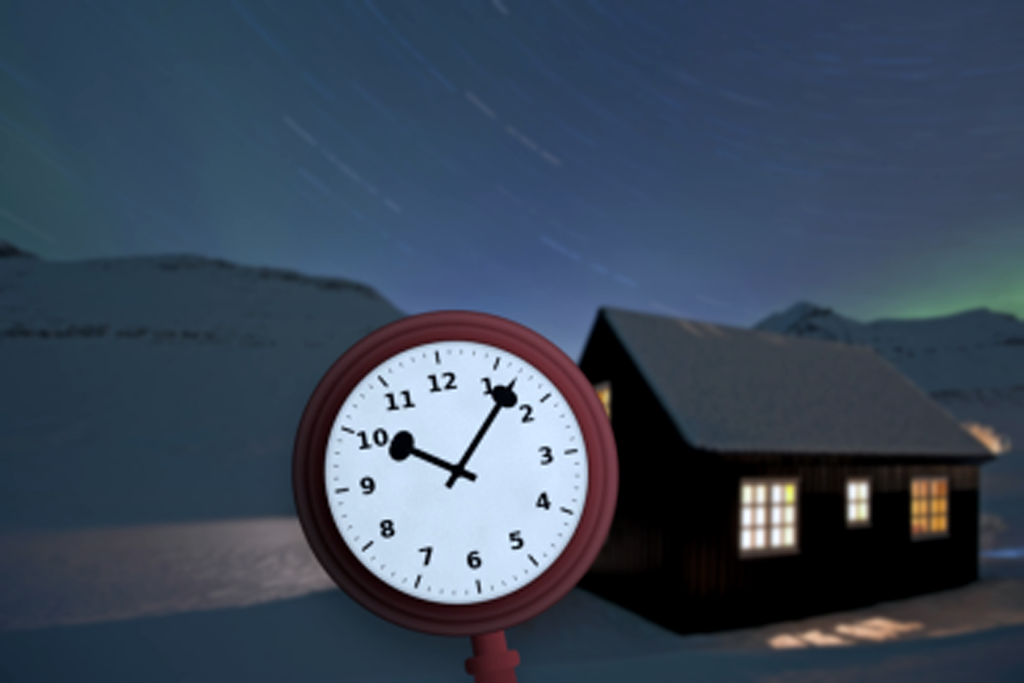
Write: 10:07
